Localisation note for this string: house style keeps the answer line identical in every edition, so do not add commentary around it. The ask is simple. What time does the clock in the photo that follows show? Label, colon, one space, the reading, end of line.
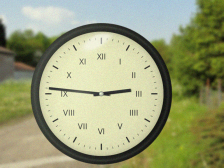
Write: 2:46
